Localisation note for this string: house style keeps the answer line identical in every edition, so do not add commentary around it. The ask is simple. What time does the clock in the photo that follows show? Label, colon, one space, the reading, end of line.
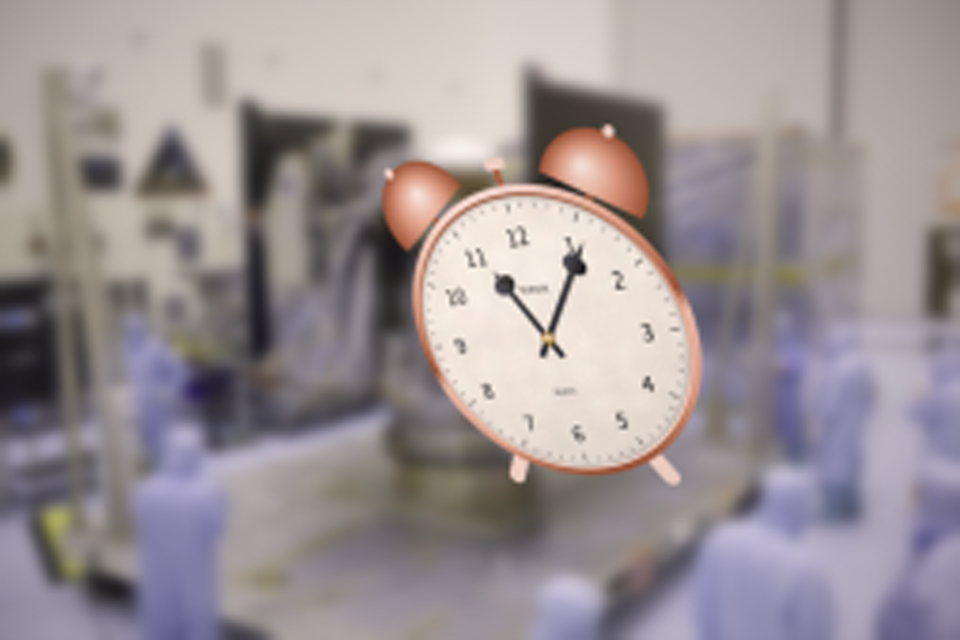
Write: 11:06
